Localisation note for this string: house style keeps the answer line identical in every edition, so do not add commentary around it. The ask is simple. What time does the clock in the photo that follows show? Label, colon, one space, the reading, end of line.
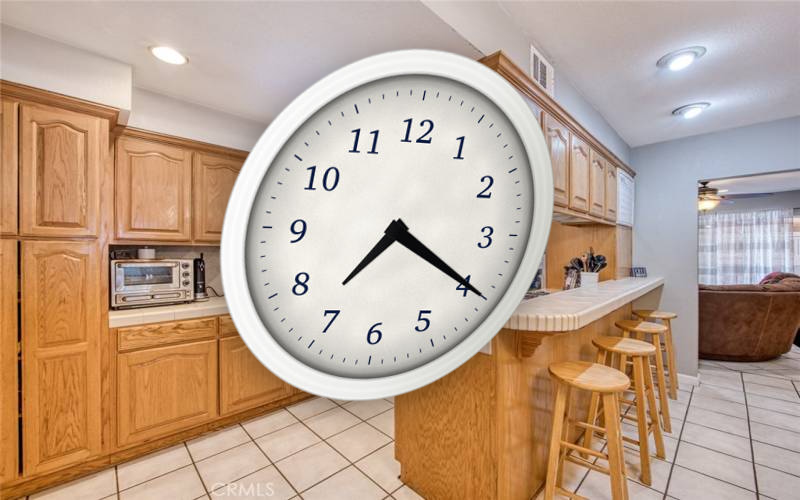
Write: 7:20
